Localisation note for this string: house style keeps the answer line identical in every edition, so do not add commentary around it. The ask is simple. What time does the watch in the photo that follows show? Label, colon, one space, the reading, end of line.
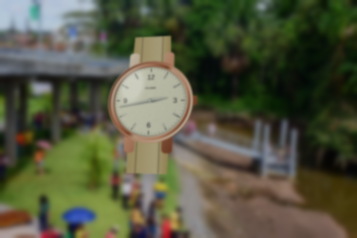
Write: 2:43
